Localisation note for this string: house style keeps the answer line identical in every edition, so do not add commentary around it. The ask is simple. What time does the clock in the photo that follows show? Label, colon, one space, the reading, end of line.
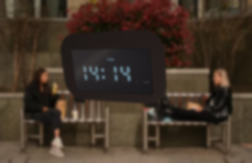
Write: 14:14
